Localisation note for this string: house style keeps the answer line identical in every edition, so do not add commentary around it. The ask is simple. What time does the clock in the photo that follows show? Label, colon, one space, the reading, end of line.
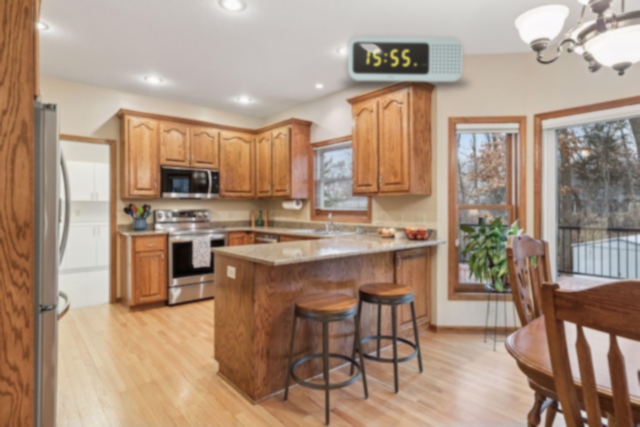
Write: 15:55
